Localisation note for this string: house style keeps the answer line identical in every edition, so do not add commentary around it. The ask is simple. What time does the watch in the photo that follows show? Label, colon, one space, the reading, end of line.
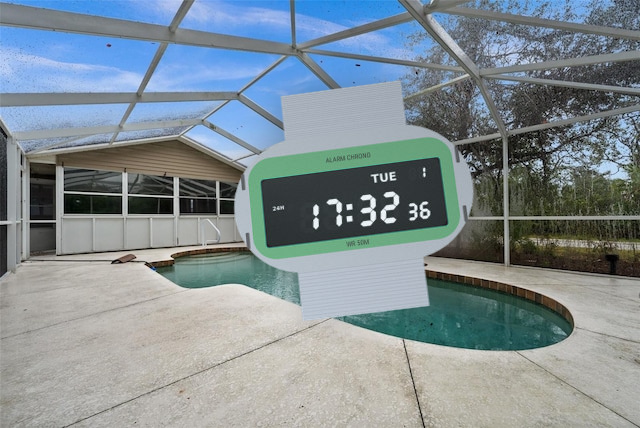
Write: 17:32:36
